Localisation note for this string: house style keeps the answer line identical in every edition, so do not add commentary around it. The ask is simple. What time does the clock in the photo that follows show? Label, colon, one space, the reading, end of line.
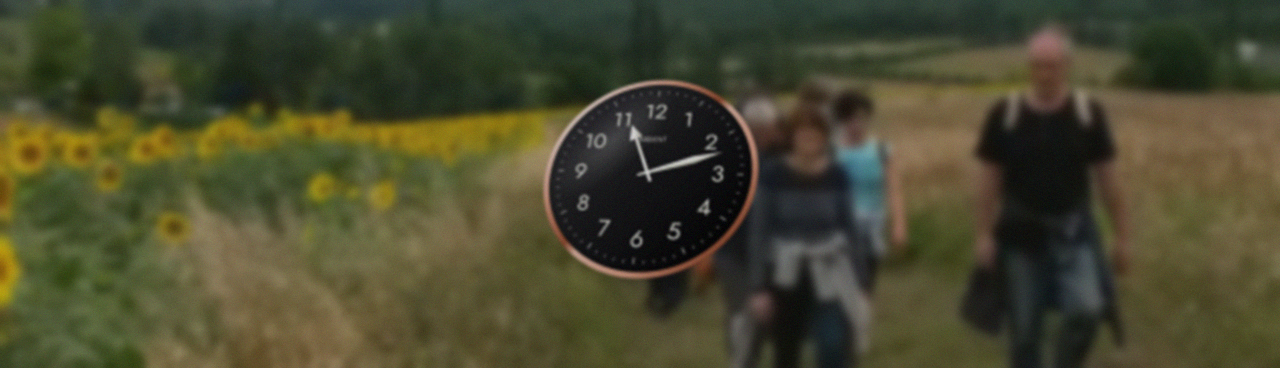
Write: 11:12
